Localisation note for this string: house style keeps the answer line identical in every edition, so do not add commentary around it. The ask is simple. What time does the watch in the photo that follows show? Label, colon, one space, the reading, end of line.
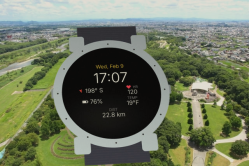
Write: 17:07
